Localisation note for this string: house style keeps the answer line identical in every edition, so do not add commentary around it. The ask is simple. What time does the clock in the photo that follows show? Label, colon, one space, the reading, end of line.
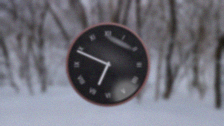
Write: 6:49
